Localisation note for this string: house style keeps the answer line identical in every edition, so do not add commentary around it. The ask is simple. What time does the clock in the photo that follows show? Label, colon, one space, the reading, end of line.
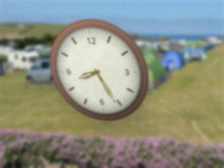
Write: 8:26
